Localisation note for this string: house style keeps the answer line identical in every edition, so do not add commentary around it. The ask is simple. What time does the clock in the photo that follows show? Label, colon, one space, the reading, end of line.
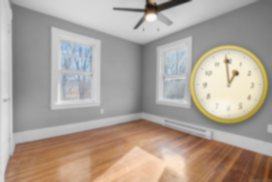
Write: 12:59
